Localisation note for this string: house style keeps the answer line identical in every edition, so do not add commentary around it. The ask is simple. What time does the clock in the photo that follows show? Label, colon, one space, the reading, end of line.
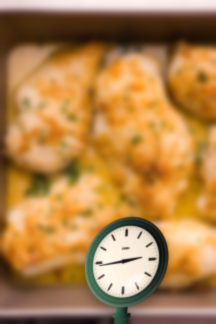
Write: 2:44
